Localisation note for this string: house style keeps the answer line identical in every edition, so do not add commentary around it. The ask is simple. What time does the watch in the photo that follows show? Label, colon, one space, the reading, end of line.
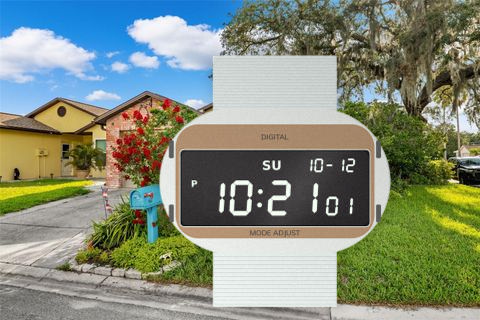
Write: 10:21:01
